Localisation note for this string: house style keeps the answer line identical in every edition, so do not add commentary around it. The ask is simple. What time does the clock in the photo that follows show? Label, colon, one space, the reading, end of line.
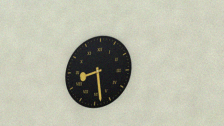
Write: 8:28
